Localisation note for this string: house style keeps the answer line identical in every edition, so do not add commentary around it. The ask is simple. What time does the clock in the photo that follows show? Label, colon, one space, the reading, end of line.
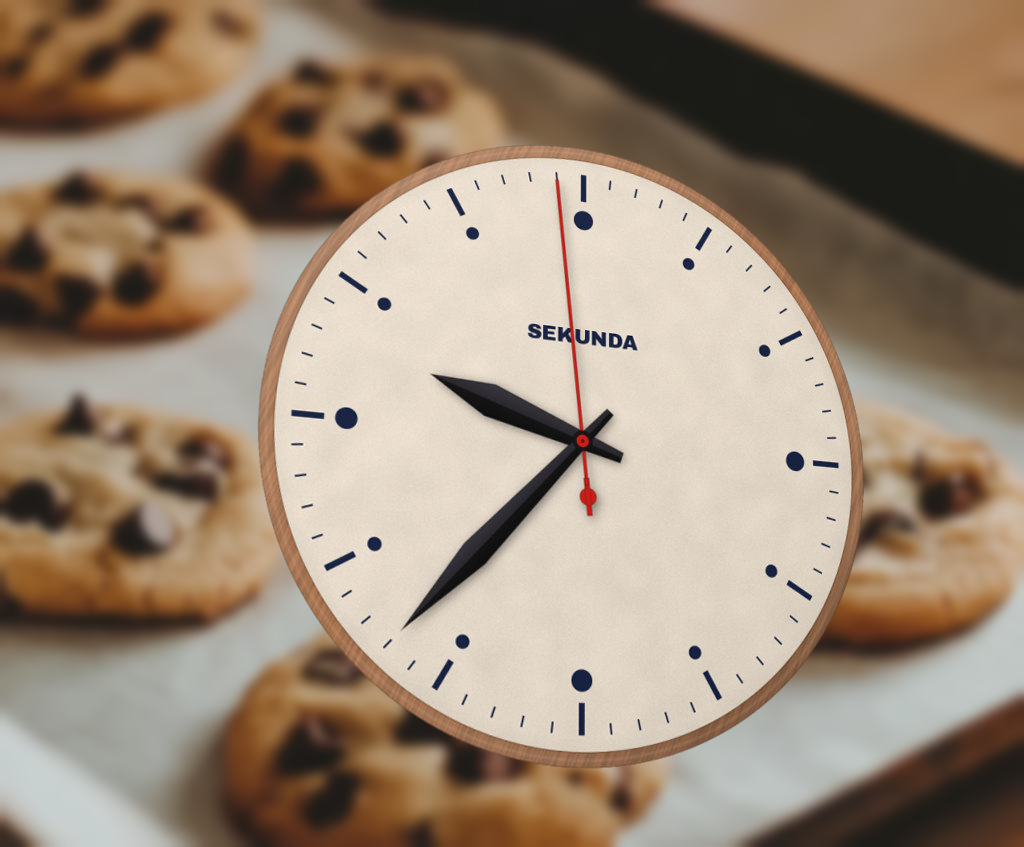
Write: 9:36:59
